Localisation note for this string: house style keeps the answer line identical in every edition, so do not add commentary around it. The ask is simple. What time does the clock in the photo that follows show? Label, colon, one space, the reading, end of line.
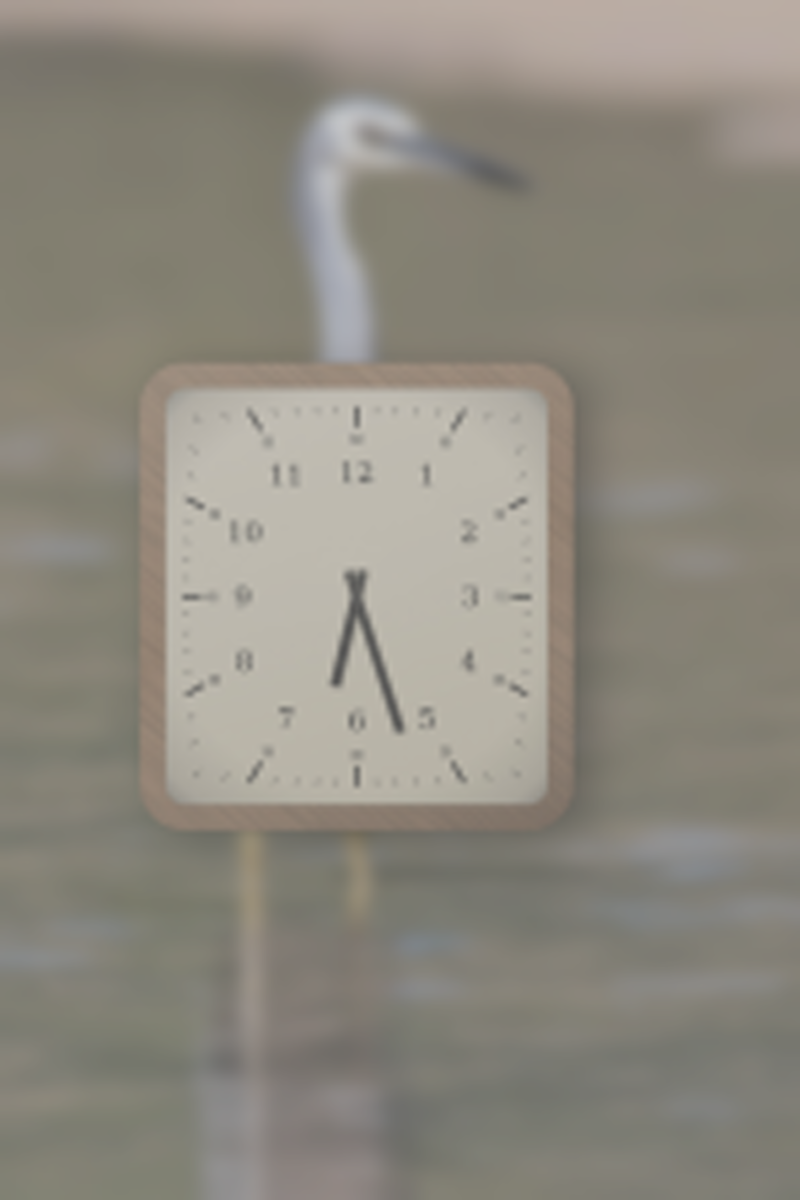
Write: 6:27
